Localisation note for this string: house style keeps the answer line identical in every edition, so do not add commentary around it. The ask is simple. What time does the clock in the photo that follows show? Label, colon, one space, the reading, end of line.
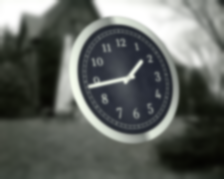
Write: 1:44
